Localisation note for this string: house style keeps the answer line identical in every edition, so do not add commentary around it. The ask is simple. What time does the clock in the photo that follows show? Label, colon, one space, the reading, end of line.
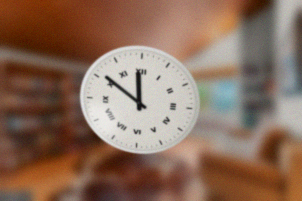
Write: 11:51
